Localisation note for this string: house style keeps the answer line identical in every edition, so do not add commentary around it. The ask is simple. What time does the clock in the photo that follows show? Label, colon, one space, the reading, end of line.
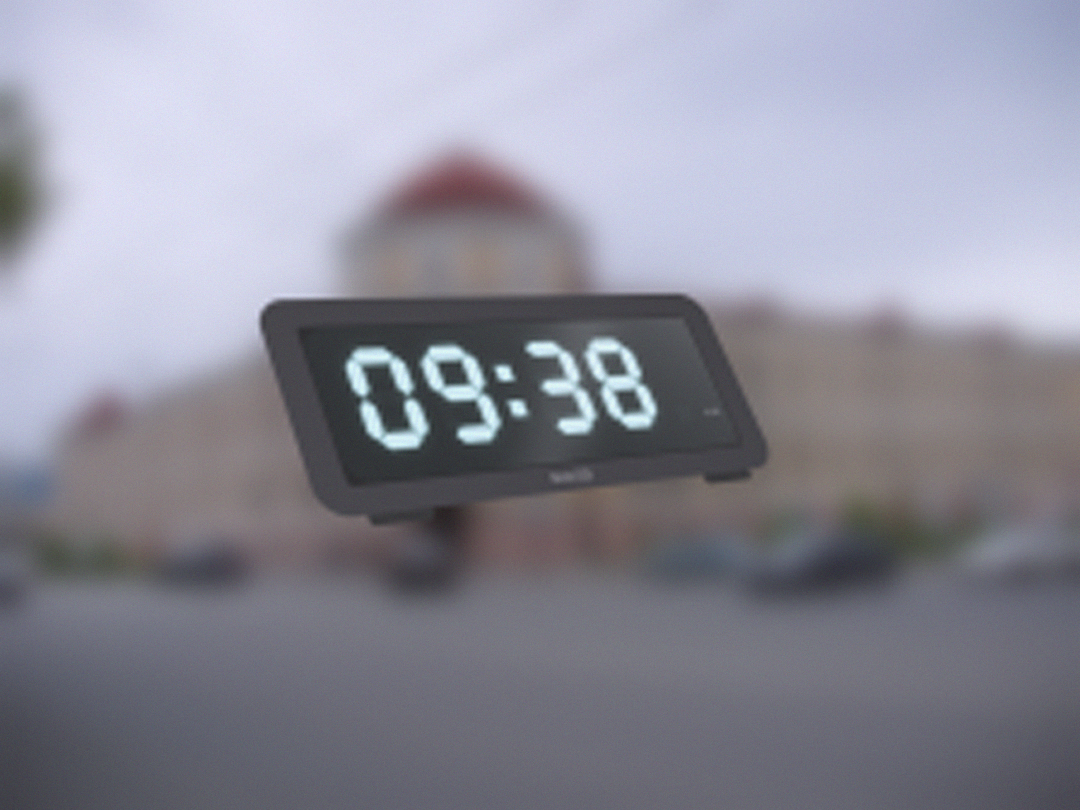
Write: 9:38
